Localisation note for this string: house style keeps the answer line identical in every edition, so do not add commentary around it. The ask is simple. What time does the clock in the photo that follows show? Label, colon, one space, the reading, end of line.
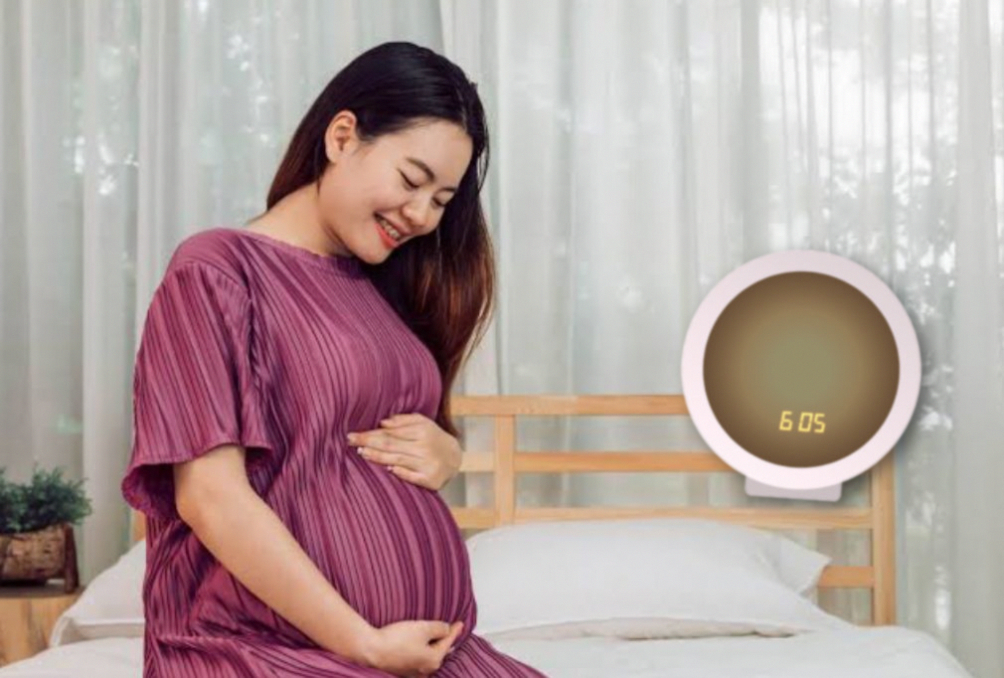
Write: 6:05
